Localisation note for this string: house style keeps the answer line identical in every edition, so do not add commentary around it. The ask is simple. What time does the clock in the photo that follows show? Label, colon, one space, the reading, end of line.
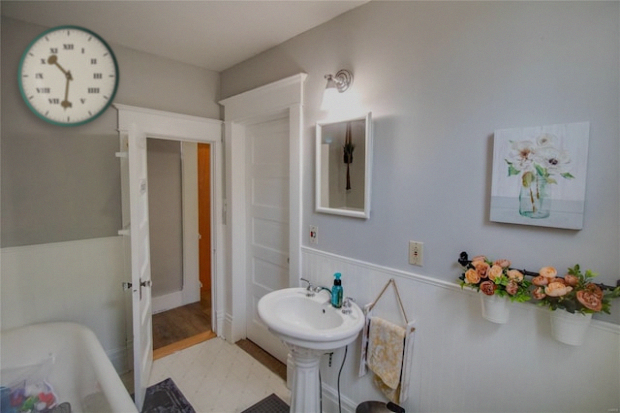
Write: 10:31
